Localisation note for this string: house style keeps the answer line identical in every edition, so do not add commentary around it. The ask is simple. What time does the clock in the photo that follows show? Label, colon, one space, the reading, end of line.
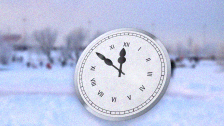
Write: 11:50
